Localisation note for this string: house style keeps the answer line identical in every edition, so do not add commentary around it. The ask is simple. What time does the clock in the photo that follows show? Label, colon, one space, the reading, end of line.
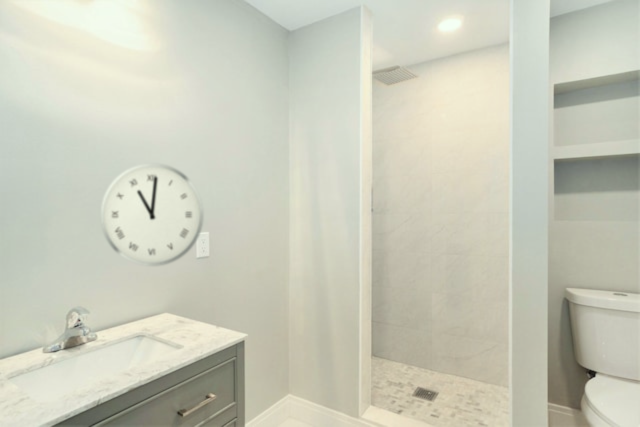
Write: 11:01
